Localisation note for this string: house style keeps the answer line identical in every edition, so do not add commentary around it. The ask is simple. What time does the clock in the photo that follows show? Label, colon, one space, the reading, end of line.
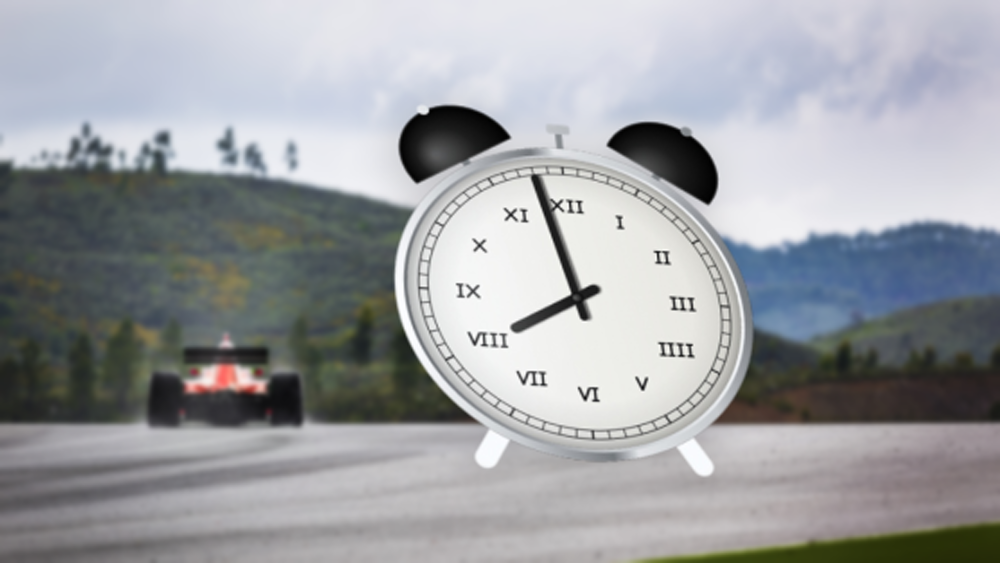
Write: 7:58
